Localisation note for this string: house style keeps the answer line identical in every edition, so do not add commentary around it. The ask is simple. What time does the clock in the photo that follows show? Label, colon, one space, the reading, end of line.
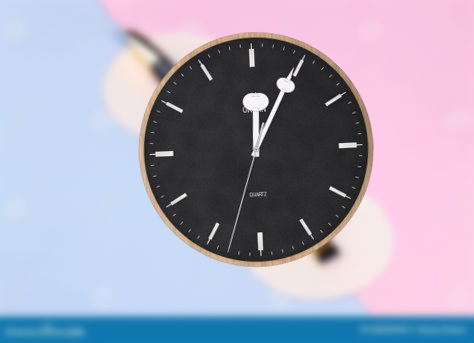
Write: 12:04:33
